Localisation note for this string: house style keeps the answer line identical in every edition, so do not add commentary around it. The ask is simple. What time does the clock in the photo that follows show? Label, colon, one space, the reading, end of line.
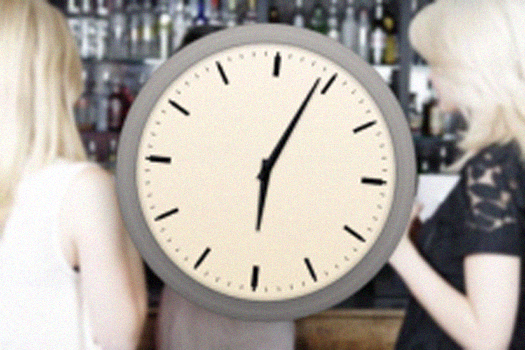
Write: 6:04
